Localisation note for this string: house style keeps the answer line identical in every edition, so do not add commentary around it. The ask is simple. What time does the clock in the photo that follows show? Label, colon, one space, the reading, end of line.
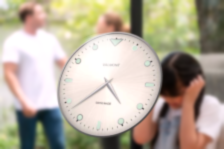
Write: 4:38
